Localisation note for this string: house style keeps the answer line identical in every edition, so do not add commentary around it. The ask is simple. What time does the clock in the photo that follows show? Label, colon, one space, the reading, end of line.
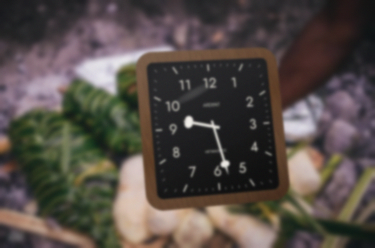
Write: 9:28
